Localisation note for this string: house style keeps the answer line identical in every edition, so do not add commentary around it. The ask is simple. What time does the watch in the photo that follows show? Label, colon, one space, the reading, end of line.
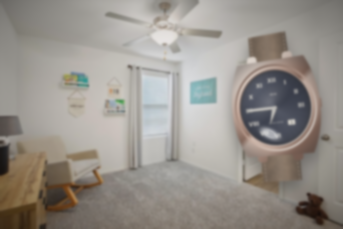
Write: 6:45
